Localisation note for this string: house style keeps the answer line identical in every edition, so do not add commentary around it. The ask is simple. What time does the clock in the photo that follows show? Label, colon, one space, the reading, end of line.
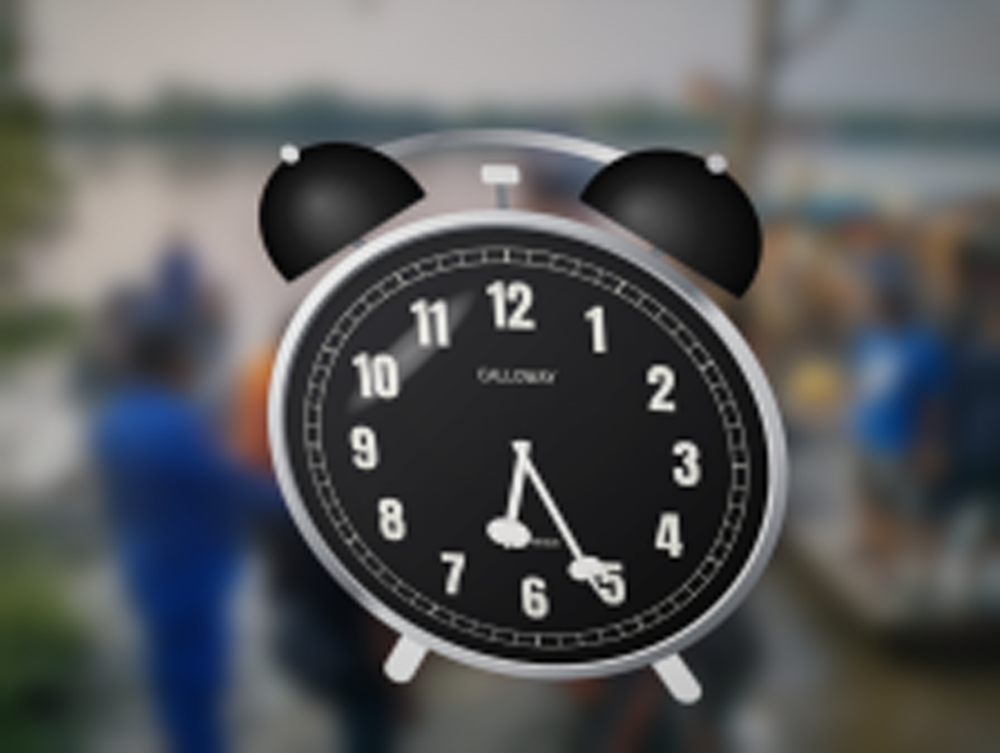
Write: 6:26
